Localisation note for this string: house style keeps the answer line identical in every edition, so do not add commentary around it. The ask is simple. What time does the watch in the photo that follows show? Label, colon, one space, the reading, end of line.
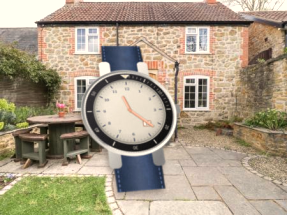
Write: 11:22
